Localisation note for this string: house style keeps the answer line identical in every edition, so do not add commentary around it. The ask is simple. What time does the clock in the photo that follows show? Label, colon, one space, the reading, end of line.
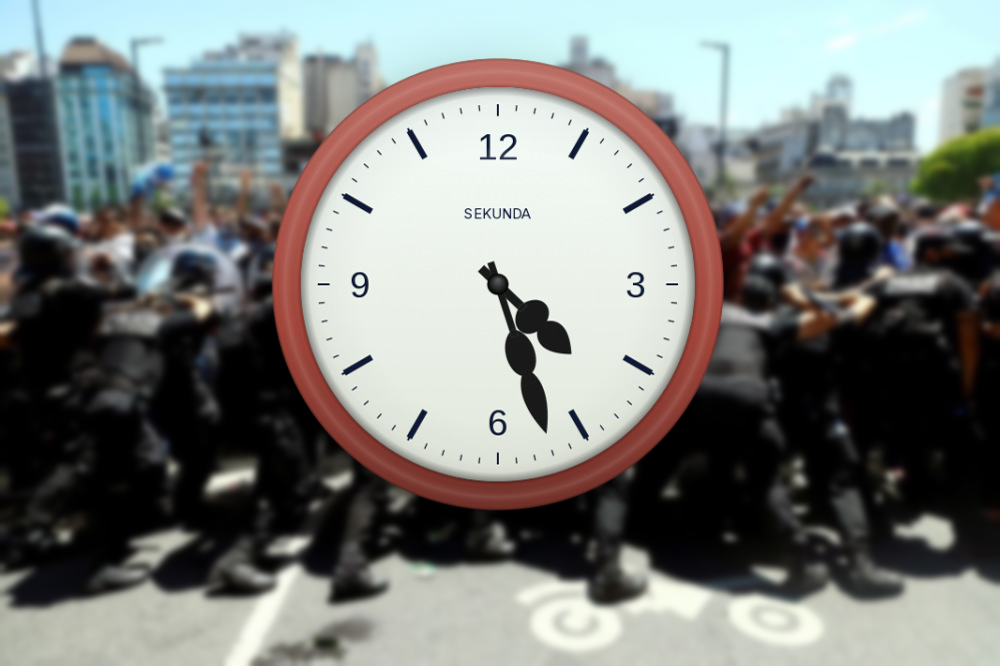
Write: 4:27
